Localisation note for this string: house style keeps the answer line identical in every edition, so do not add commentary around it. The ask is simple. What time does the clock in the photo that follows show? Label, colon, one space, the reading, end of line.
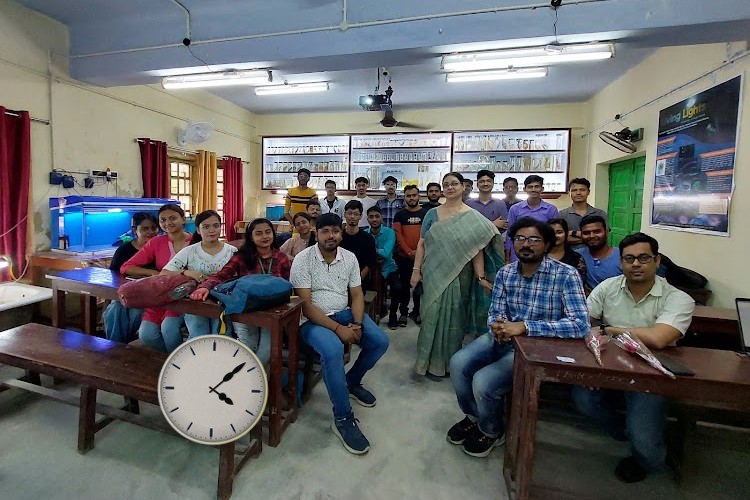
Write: 4:08
